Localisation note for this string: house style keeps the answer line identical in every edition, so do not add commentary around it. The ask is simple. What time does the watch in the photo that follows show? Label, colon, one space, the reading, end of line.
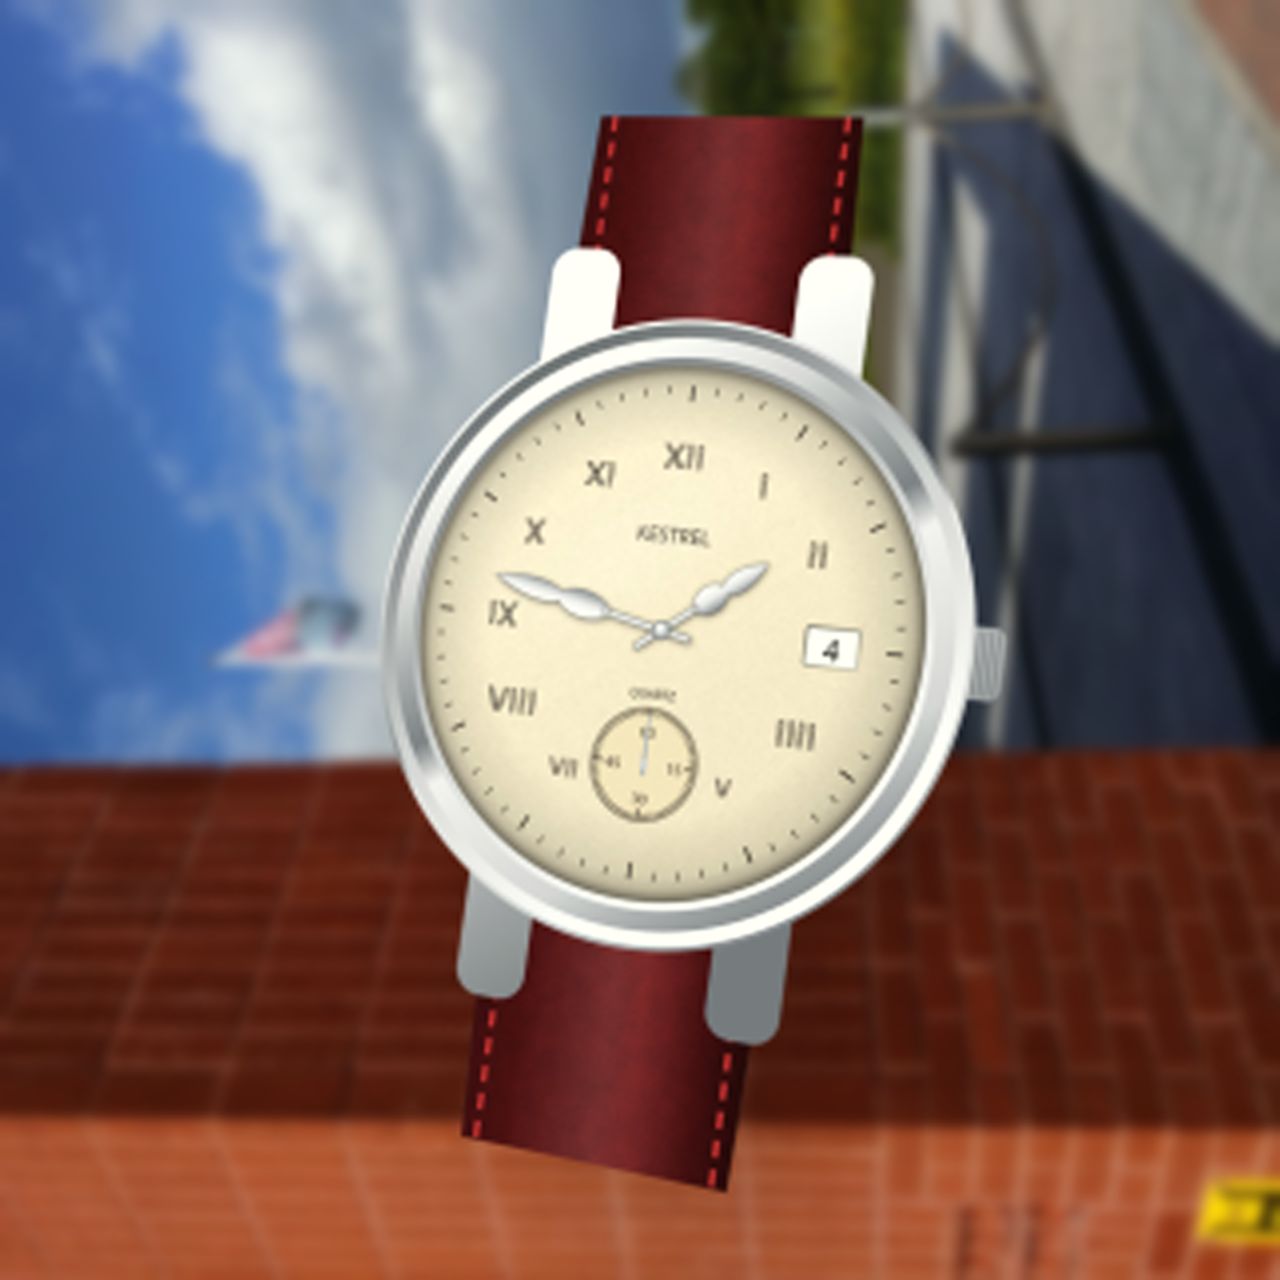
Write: 1:47
